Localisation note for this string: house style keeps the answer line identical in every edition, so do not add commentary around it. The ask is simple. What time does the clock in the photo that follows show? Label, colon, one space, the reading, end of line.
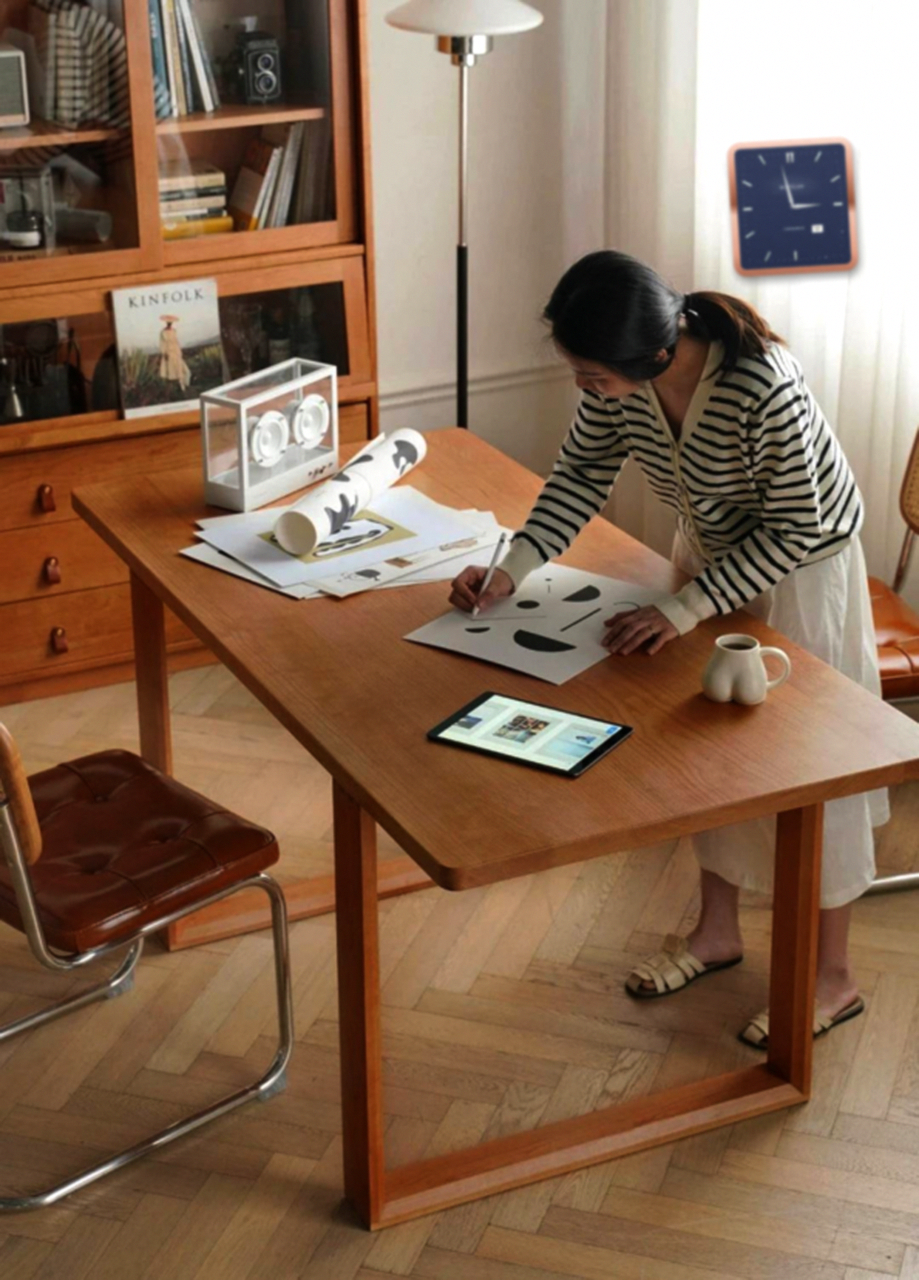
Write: 2:58
